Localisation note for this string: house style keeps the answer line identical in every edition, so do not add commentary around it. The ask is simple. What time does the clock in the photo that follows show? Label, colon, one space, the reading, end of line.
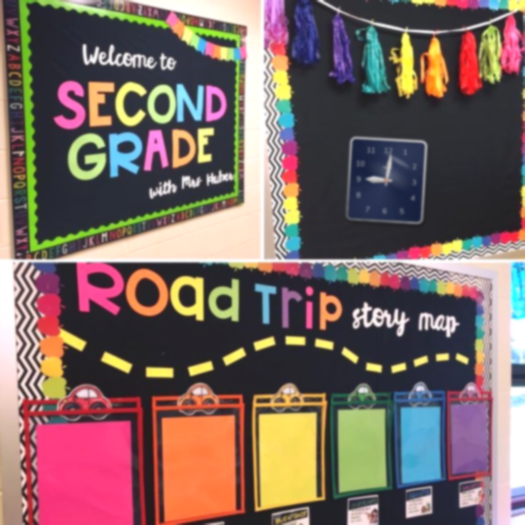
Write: 9:01
